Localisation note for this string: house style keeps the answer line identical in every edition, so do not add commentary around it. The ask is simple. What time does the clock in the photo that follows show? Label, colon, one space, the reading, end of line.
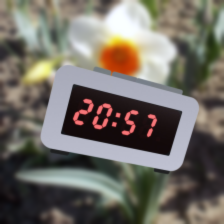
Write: 20:57
